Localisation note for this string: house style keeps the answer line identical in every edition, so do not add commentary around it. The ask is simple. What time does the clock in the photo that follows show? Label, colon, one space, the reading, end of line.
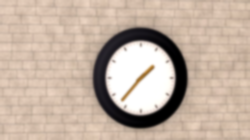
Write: 1:37
